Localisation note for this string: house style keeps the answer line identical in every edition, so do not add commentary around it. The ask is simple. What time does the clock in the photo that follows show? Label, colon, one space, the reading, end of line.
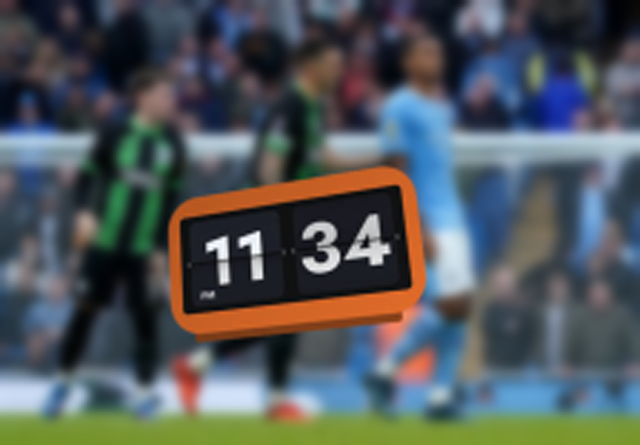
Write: 11:34
